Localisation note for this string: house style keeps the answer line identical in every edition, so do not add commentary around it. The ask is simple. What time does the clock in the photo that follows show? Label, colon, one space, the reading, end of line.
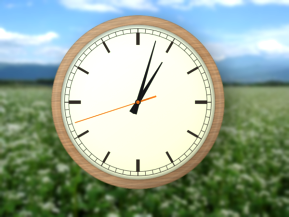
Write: 1:02:42
